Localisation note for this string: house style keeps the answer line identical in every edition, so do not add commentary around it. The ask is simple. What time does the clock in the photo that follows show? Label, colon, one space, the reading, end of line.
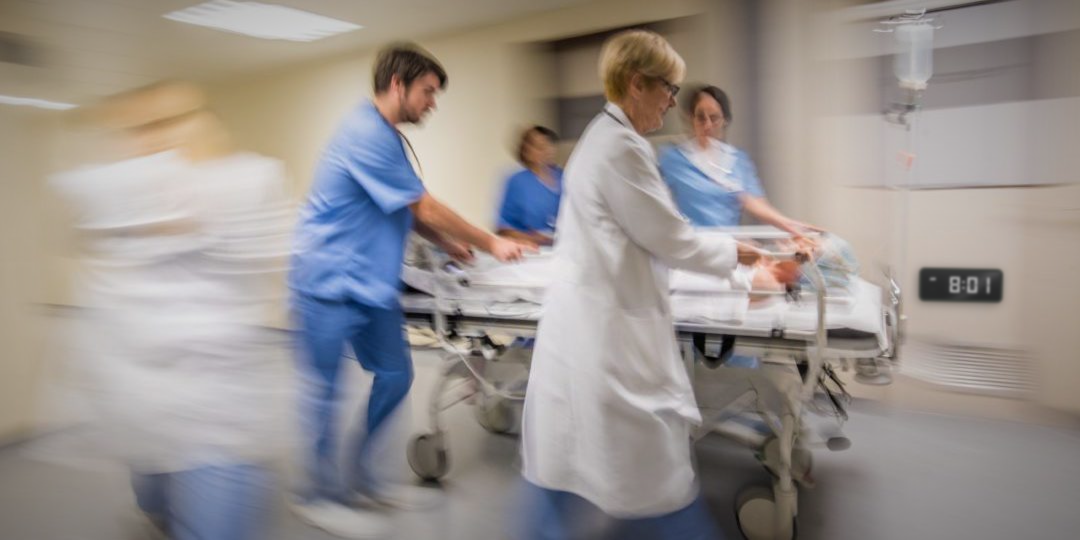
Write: 8:01
